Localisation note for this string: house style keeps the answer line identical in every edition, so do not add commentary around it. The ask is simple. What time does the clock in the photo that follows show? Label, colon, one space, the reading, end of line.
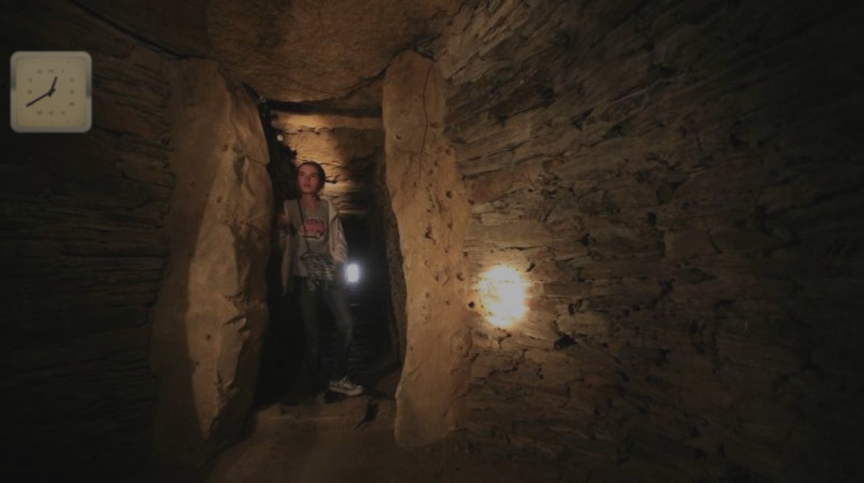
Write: 12:40
